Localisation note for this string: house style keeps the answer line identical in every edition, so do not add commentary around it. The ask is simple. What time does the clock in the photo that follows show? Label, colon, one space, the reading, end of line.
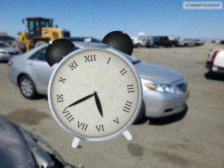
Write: 5:42
